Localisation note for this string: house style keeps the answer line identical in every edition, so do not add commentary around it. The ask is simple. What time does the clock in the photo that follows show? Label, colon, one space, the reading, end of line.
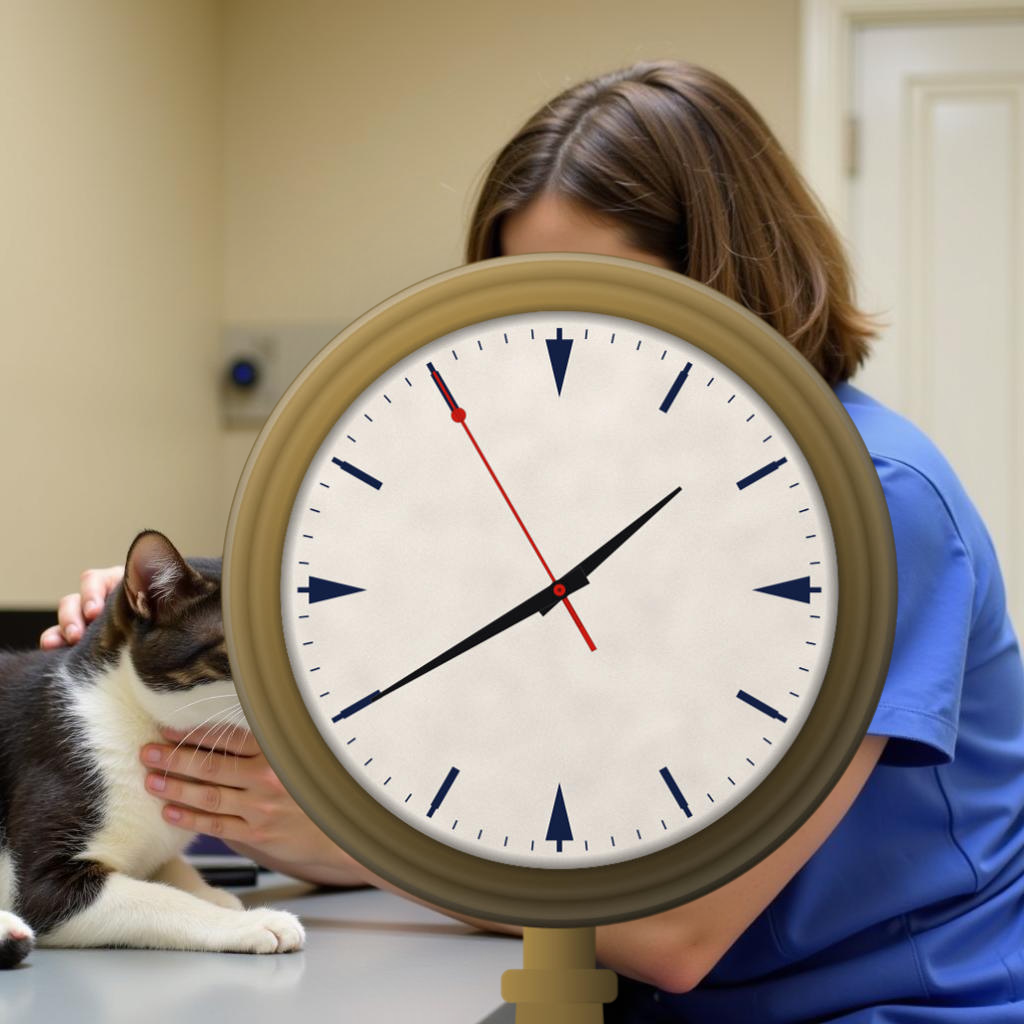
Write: 1:39:55
